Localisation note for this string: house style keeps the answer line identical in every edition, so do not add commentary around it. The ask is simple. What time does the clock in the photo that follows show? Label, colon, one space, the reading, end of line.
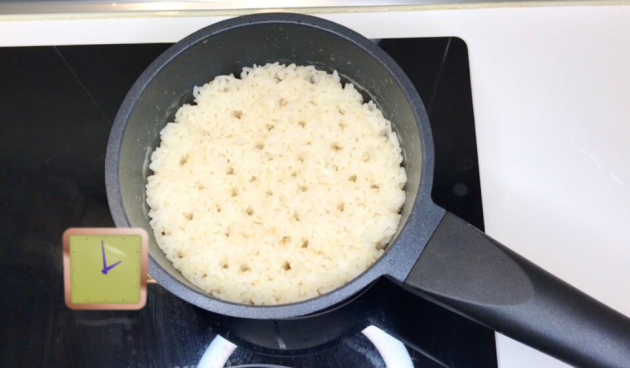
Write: 1:59
